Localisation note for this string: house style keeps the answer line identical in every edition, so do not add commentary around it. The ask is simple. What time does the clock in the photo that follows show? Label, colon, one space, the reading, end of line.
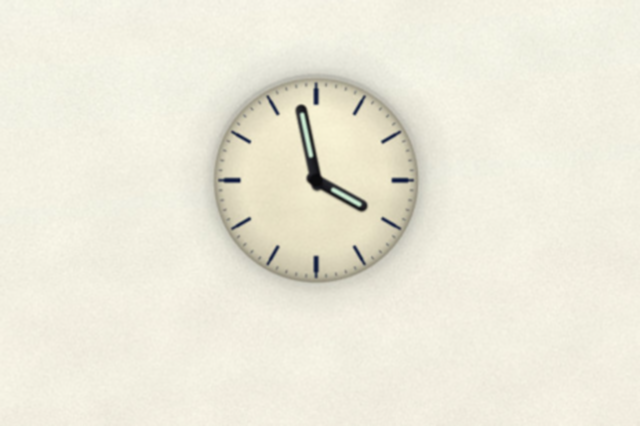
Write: 3:58
